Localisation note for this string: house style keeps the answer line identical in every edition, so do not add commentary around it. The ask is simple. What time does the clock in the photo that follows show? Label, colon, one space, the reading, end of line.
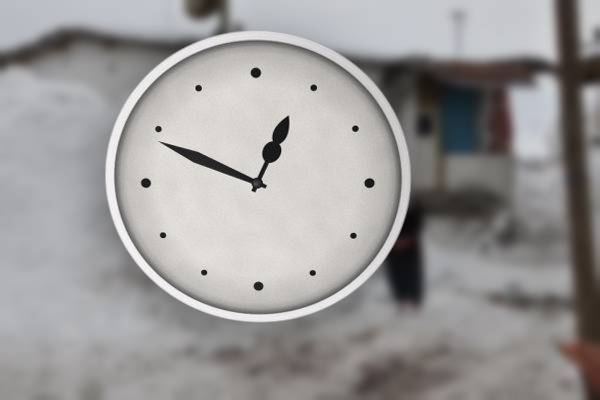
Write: 12:49
